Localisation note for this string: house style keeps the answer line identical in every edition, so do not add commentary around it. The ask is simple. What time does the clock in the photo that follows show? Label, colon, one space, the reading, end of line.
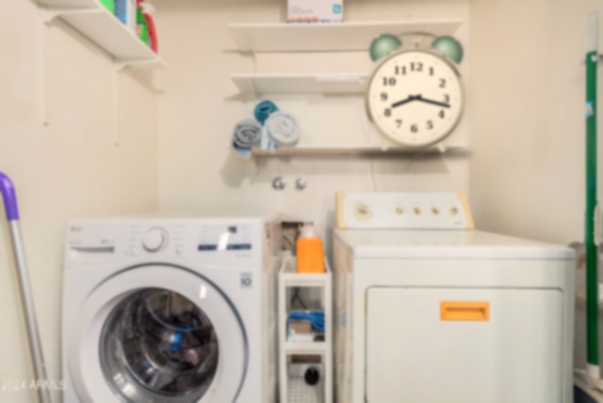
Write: 8:17
